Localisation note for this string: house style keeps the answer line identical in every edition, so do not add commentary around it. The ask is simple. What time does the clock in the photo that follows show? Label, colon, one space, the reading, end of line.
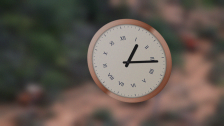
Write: 1:16
